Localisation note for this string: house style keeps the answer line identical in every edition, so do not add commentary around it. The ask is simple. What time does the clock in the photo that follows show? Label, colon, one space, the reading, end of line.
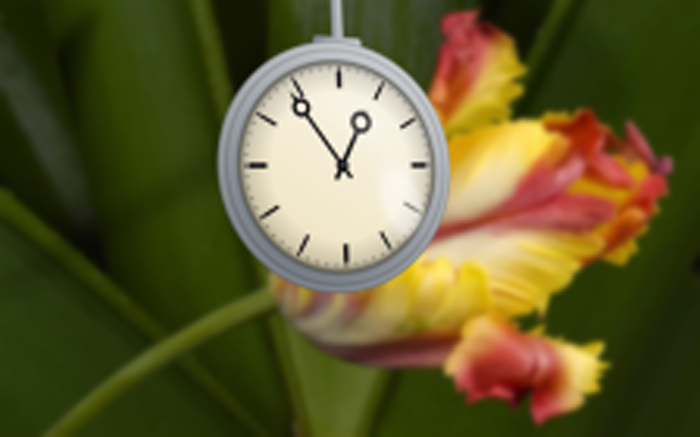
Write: 12:54
